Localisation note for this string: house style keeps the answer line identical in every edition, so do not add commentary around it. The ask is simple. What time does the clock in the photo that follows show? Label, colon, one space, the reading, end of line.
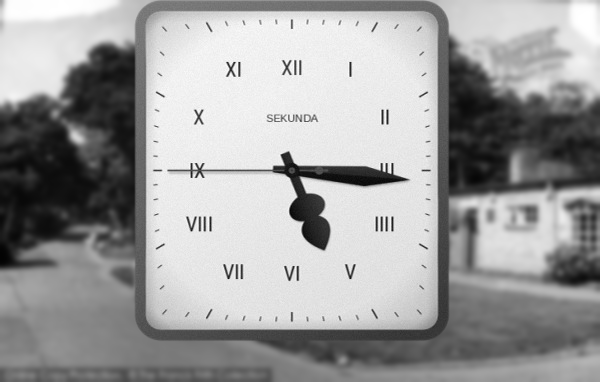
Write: 5:15:45
